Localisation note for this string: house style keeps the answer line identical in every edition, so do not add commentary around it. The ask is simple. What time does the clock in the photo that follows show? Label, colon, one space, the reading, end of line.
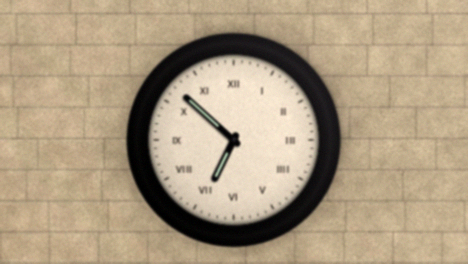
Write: 6:52
